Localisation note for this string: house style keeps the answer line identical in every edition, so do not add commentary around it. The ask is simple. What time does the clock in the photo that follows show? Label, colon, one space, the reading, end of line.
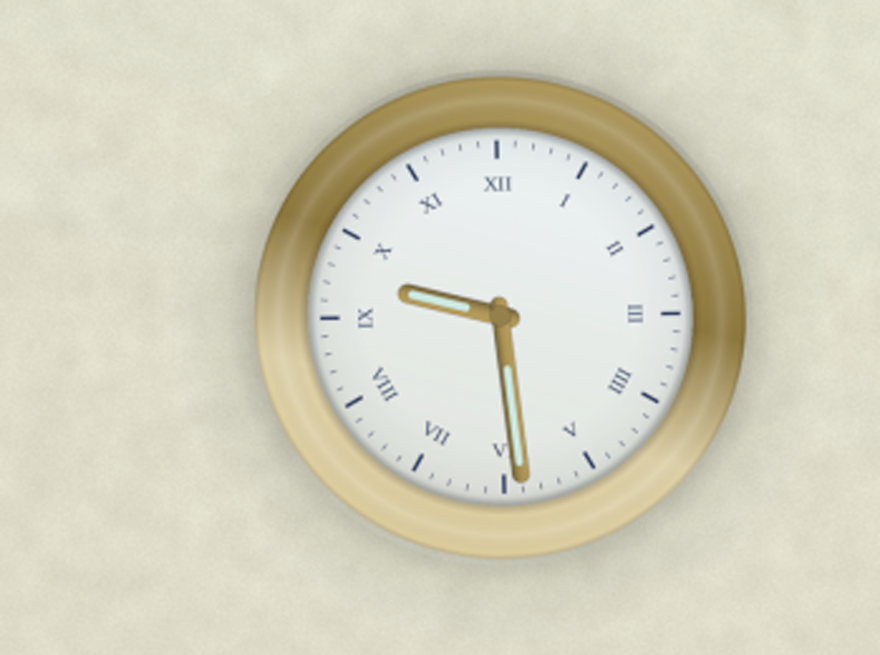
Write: 9:29
